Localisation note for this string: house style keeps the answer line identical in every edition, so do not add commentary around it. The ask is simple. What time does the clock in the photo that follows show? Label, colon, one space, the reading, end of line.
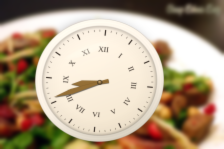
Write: 8:41
